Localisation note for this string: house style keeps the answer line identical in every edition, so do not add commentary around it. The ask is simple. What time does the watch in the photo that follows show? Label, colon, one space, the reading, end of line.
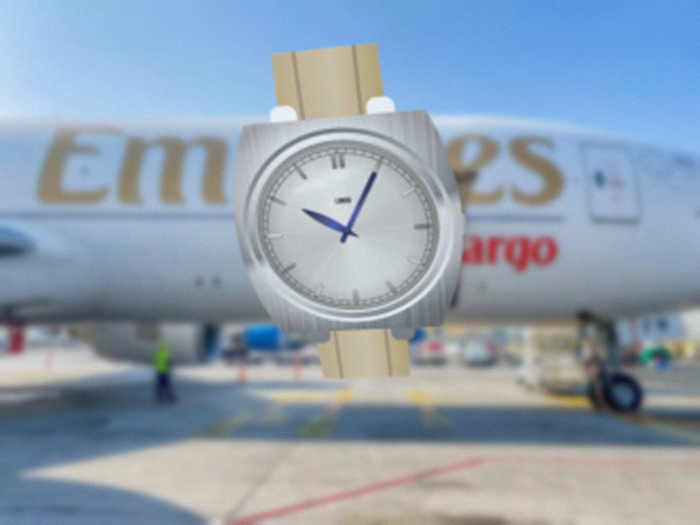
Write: 10:05
